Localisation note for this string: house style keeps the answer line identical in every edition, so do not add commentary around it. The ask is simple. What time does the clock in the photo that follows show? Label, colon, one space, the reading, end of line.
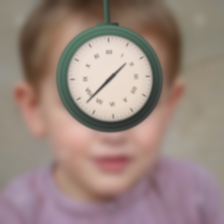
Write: 1:38
